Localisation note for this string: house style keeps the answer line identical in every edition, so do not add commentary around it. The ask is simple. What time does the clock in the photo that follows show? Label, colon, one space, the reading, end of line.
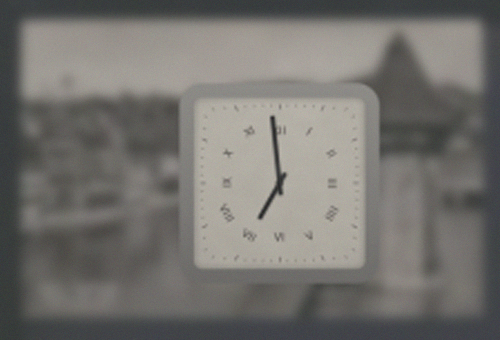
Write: 6:59
